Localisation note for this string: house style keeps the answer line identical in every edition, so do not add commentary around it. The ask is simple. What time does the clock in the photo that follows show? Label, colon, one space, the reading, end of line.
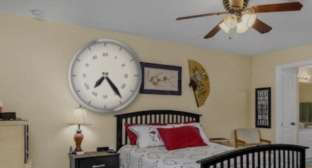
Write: 7:24
